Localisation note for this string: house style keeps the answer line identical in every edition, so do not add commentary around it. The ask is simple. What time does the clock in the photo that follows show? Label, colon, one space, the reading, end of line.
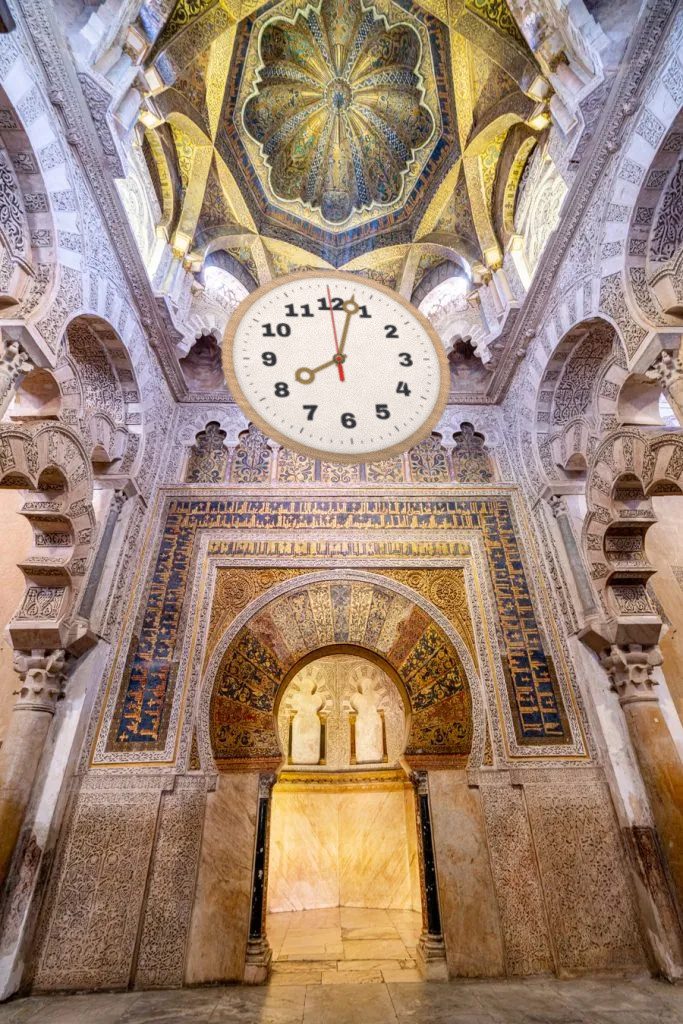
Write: 8:03:00
